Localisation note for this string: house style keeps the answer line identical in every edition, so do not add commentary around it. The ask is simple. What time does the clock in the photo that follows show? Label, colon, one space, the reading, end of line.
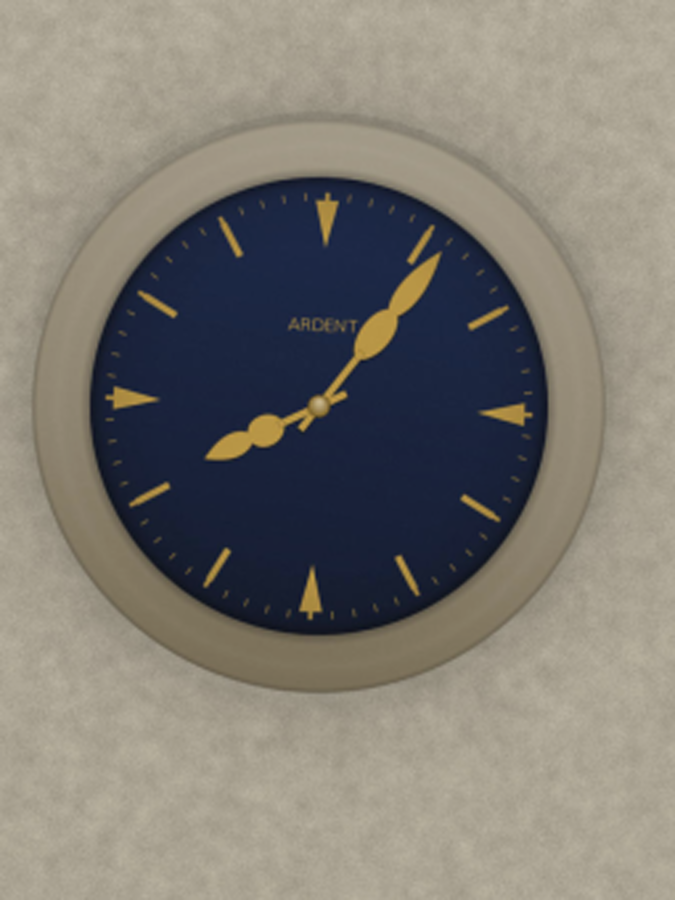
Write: 8:06
